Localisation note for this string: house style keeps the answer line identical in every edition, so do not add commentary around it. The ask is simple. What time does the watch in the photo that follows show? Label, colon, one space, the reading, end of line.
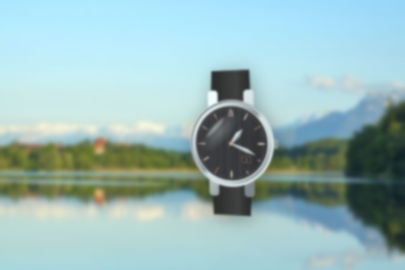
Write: 1:19
